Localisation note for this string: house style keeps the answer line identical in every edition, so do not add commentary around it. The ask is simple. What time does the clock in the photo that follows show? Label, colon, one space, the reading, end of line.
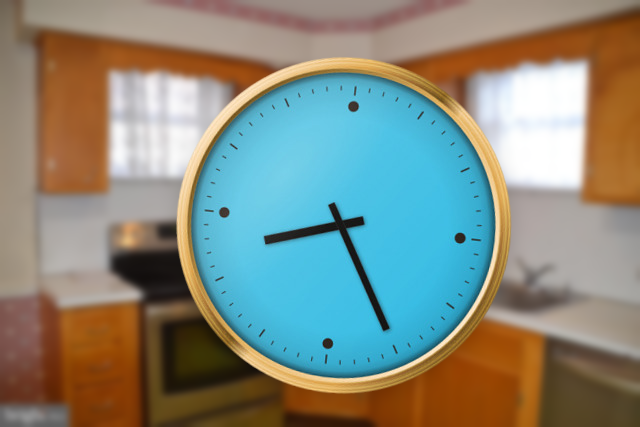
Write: 8:25
